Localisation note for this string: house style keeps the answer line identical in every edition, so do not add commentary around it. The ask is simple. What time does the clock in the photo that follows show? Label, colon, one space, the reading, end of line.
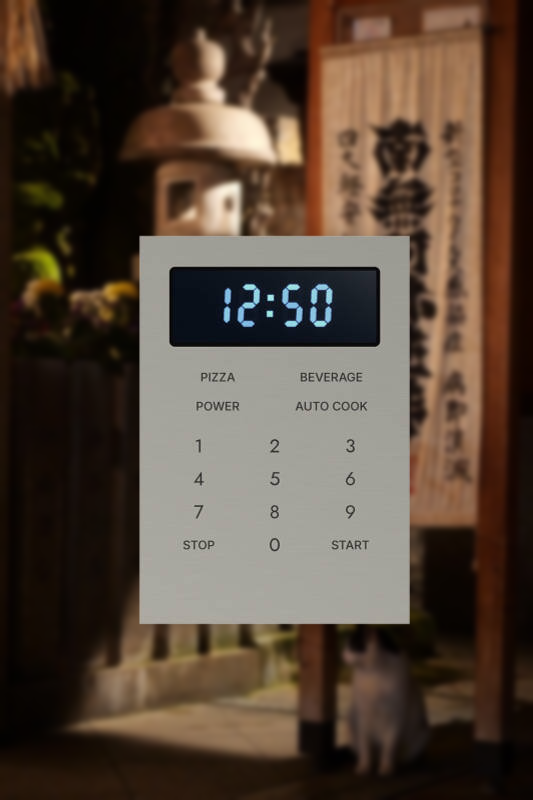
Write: 12:50
